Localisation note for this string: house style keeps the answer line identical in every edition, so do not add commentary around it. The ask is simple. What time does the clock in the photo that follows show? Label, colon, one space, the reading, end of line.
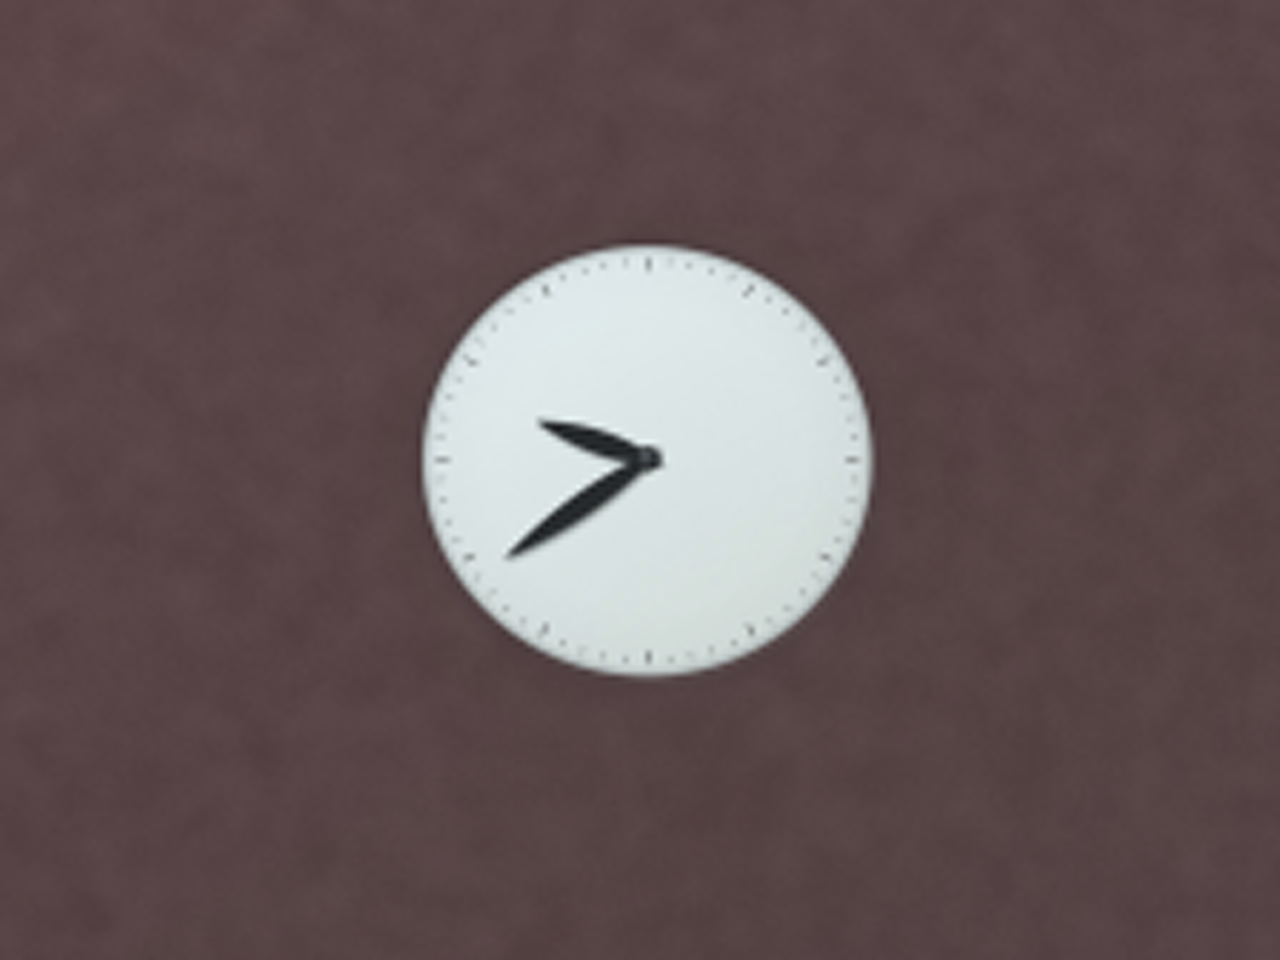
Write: 9:39
